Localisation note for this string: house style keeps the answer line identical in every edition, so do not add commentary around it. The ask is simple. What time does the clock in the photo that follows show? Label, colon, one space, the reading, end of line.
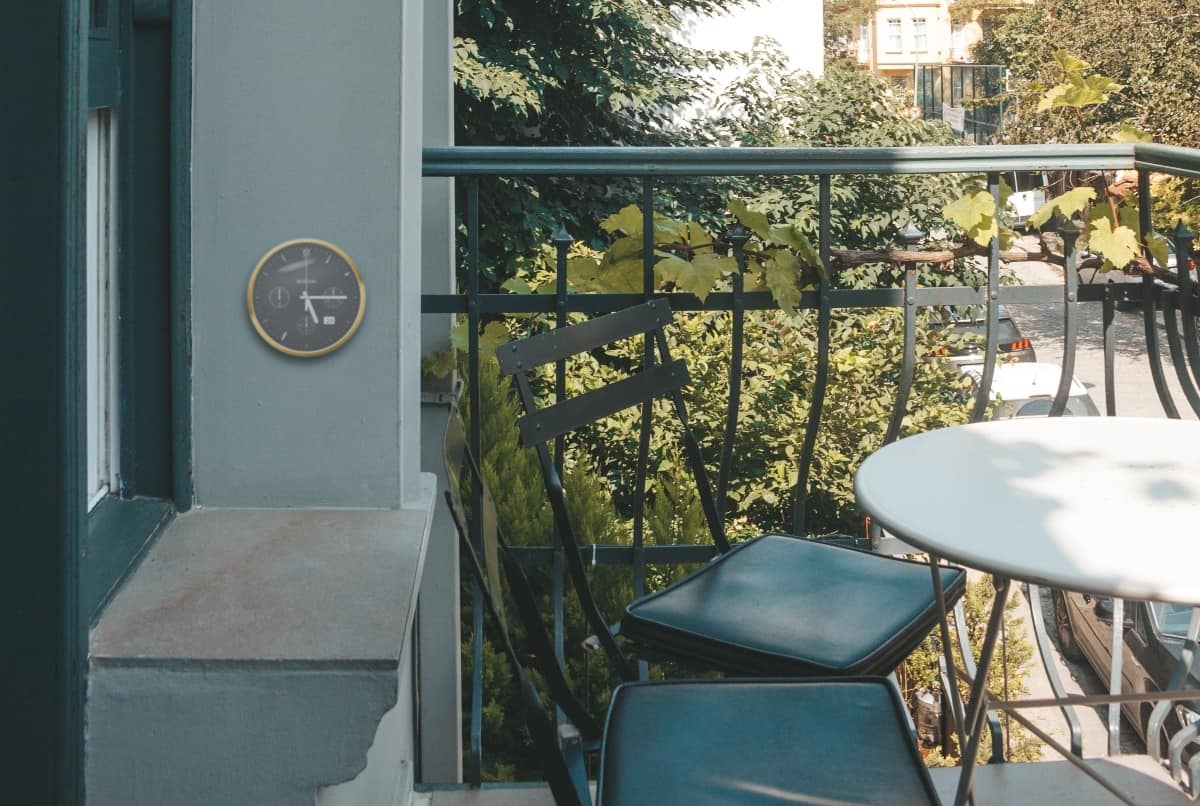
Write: 5:15
